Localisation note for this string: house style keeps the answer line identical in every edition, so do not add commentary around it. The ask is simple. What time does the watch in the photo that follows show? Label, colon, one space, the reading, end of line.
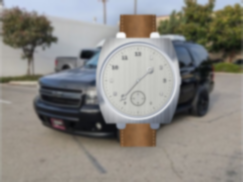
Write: 1:37
